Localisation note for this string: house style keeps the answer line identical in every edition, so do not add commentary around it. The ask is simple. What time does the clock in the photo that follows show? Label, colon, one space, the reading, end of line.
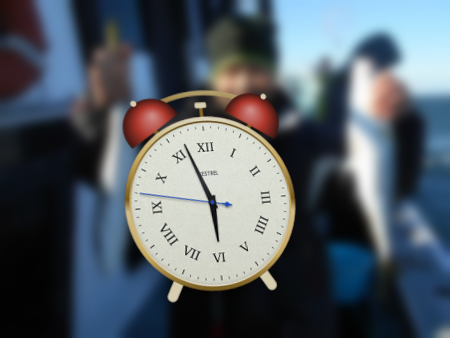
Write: 5:56:47
